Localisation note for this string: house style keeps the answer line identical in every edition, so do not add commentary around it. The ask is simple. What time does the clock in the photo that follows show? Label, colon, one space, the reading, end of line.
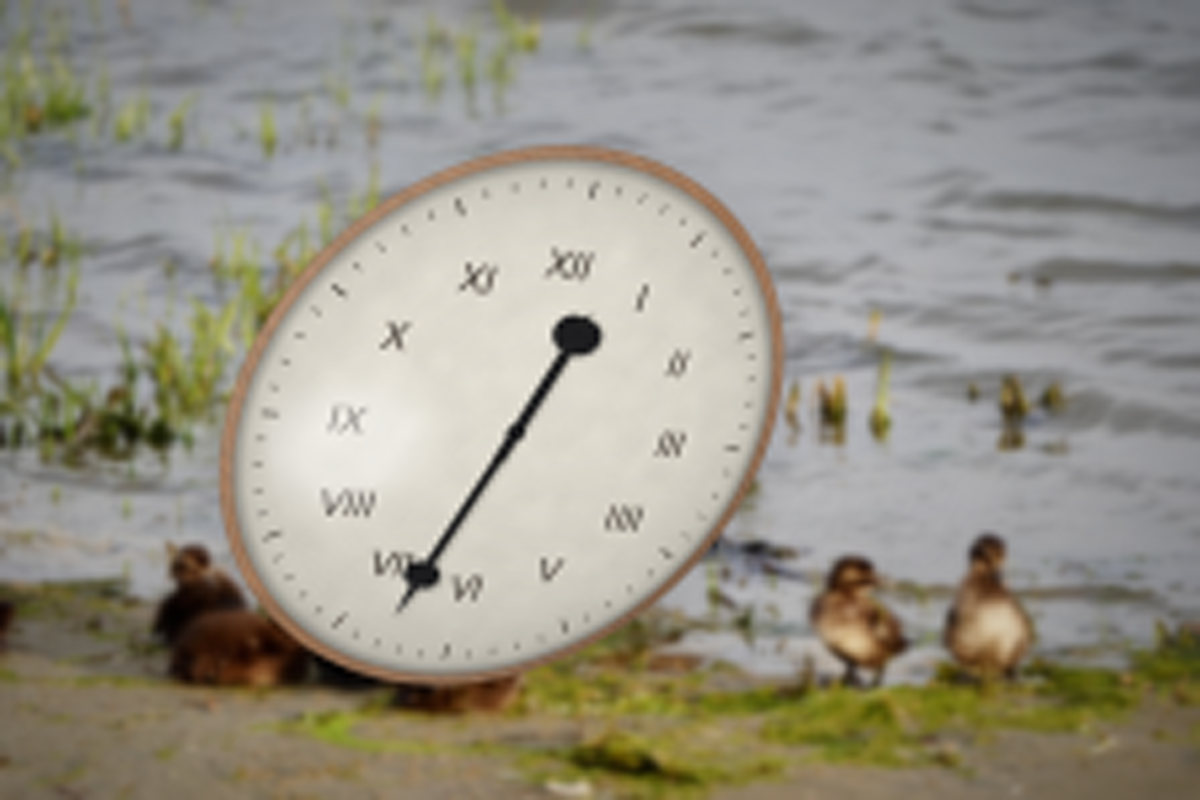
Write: 12:33
